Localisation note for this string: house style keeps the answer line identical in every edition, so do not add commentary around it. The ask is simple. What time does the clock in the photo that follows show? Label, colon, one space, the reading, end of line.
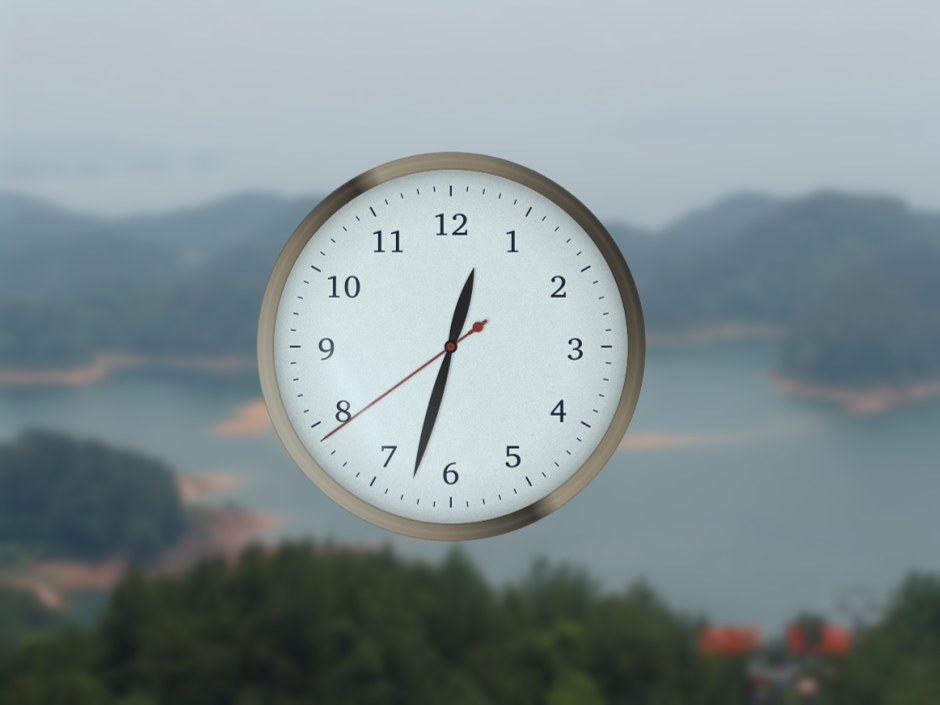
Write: 12:32:39
